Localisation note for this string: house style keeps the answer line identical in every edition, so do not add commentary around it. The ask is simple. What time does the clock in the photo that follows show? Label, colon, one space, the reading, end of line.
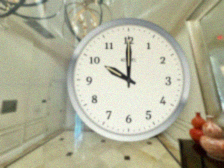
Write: 10:00
